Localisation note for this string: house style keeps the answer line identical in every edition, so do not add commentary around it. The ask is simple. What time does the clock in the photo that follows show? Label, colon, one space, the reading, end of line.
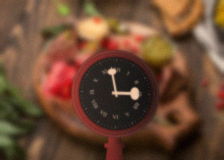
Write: 2:58
